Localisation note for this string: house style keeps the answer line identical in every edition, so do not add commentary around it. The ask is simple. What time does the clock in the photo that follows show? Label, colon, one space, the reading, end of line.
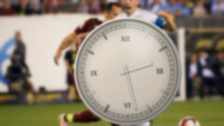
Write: 2:28
